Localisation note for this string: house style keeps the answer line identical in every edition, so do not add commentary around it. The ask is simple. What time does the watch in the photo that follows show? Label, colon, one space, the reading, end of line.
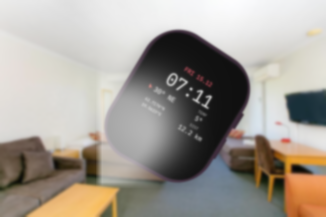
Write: 7:11
